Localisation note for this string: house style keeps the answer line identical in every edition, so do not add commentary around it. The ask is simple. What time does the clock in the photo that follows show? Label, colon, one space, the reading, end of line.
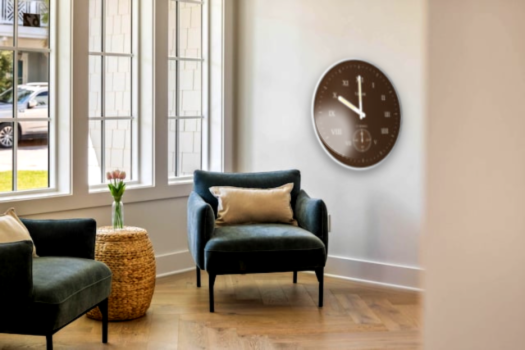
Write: 10:00
